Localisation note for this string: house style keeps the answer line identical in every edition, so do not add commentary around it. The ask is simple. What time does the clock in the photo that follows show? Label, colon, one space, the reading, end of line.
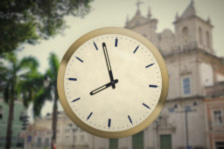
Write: 7:57
